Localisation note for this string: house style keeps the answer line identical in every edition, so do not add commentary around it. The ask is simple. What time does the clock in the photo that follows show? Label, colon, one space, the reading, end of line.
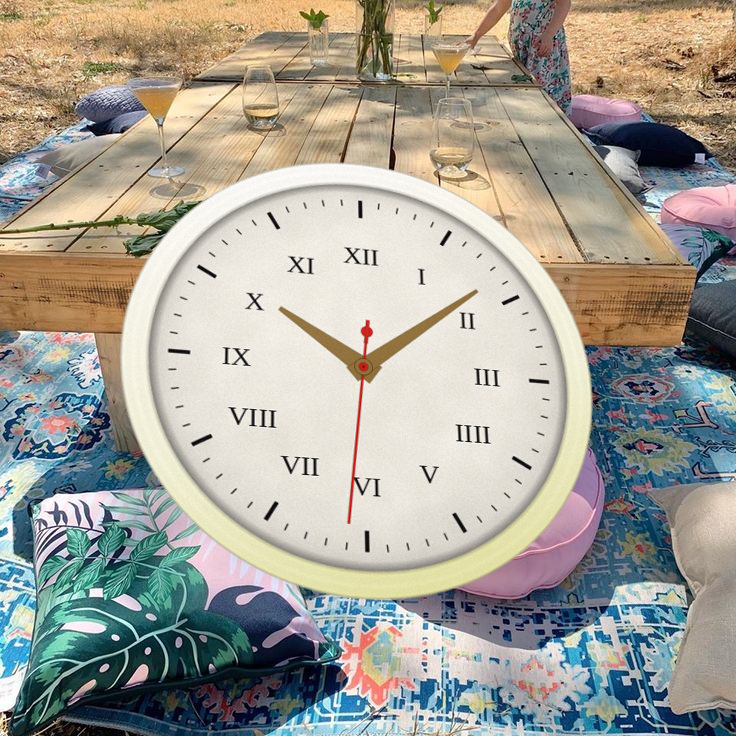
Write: 10:08:31
